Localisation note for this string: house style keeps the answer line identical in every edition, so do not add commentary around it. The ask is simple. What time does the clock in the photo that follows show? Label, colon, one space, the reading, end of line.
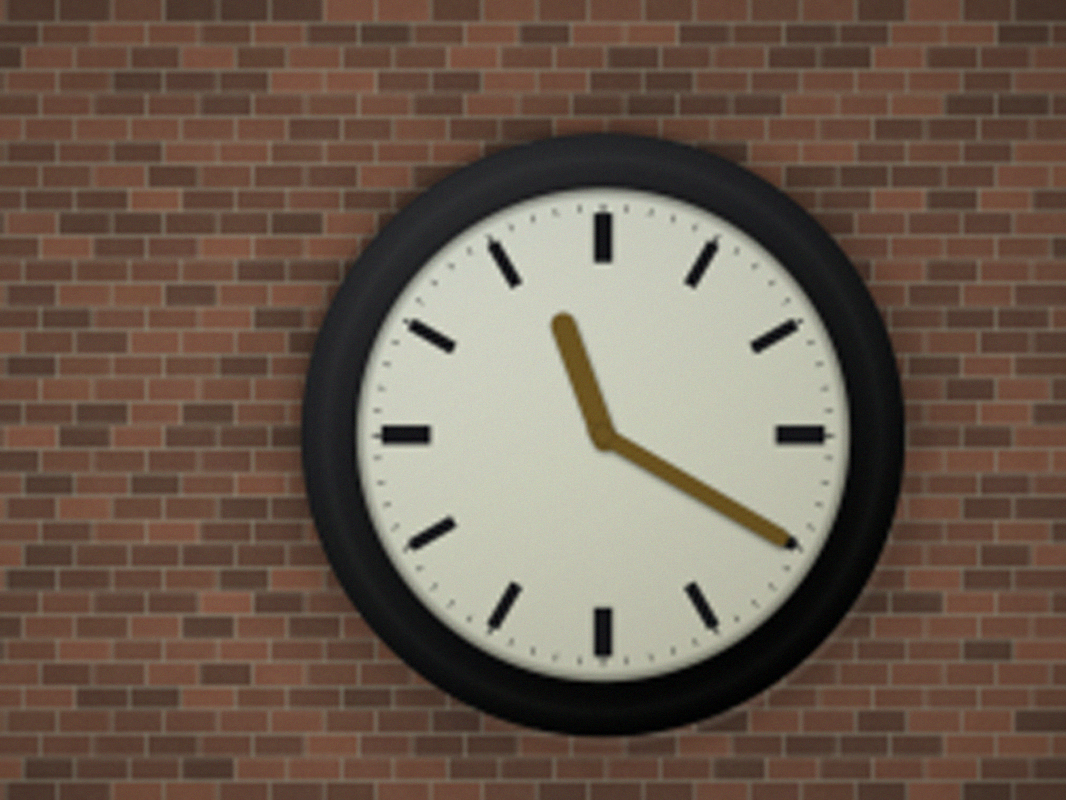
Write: 11:20
